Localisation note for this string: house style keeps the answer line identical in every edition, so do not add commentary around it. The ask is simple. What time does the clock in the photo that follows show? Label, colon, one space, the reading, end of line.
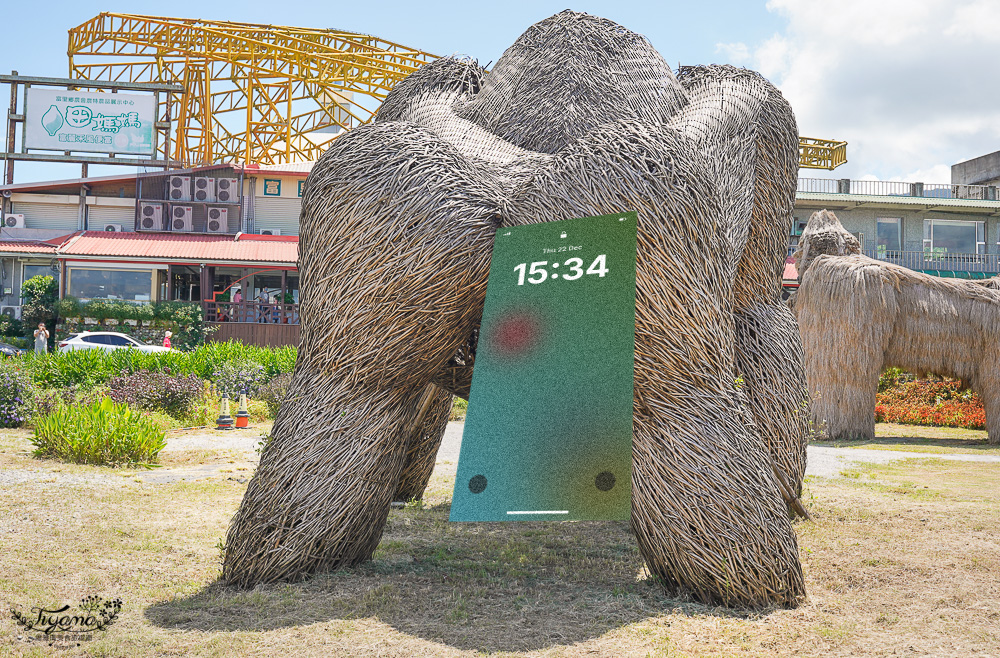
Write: 15:34
